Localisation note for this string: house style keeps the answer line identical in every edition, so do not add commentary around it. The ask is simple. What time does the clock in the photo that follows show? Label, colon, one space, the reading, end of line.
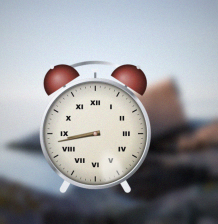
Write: 8:43
